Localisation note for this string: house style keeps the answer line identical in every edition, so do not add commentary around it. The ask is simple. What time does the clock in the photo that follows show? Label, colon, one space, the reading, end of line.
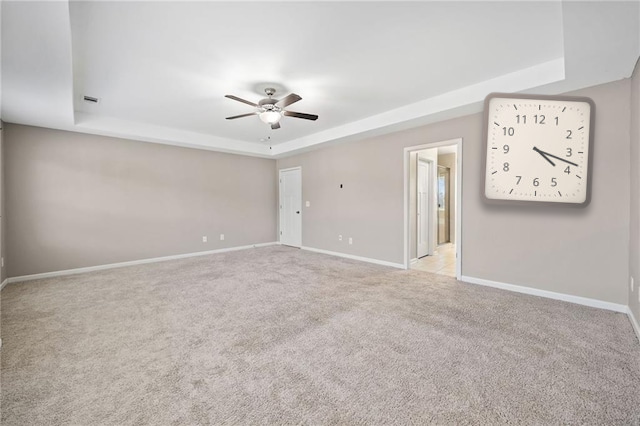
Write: 4:18
